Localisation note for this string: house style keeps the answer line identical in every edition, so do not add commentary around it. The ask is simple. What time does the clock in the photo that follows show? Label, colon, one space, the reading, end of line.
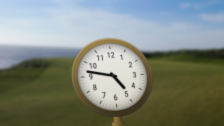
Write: 4:47
